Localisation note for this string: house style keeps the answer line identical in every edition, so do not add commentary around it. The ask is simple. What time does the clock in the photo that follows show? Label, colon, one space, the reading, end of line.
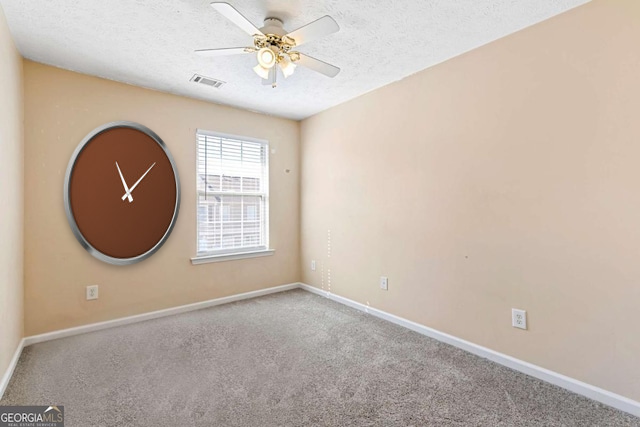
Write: 11:08
